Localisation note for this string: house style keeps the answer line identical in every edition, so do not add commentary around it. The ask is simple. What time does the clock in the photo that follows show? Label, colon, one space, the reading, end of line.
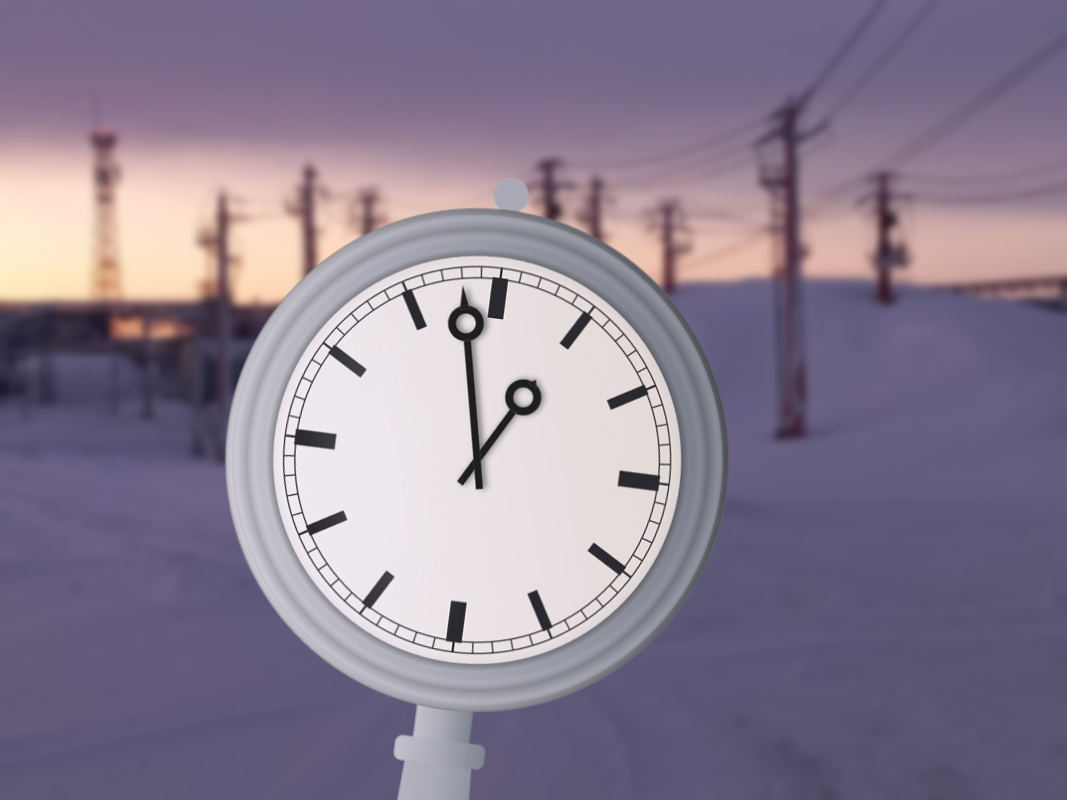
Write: 12:58
